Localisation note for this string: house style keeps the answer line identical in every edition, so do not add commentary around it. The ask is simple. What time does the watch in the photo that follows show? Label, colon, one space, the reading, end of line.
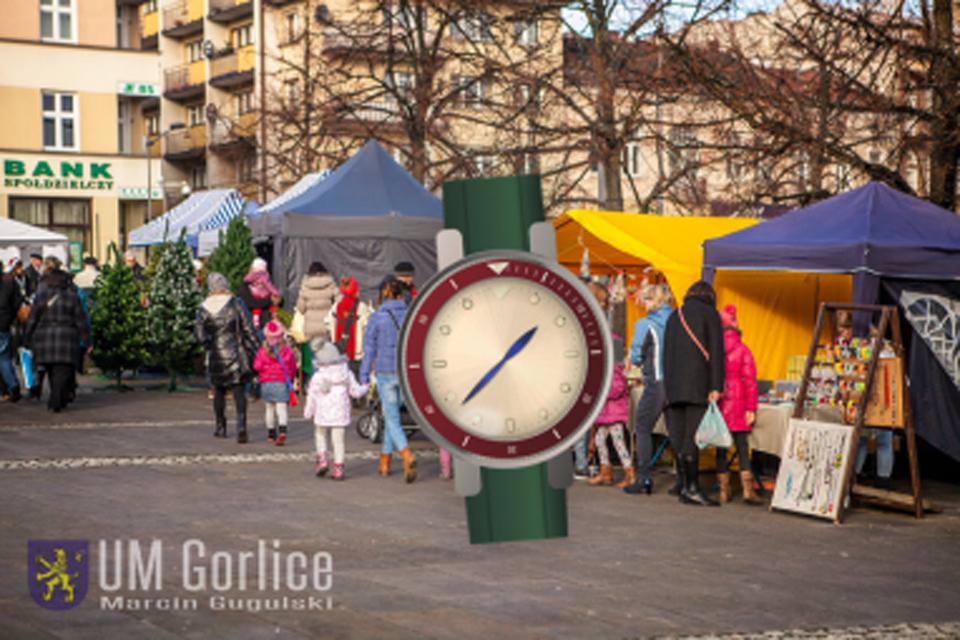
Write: 1:38
